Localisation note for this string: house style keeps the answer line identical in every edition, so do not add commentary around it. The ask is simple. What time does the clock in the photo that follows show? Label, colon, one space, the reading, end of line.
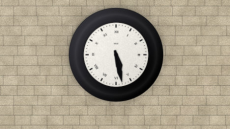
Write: 5:28
